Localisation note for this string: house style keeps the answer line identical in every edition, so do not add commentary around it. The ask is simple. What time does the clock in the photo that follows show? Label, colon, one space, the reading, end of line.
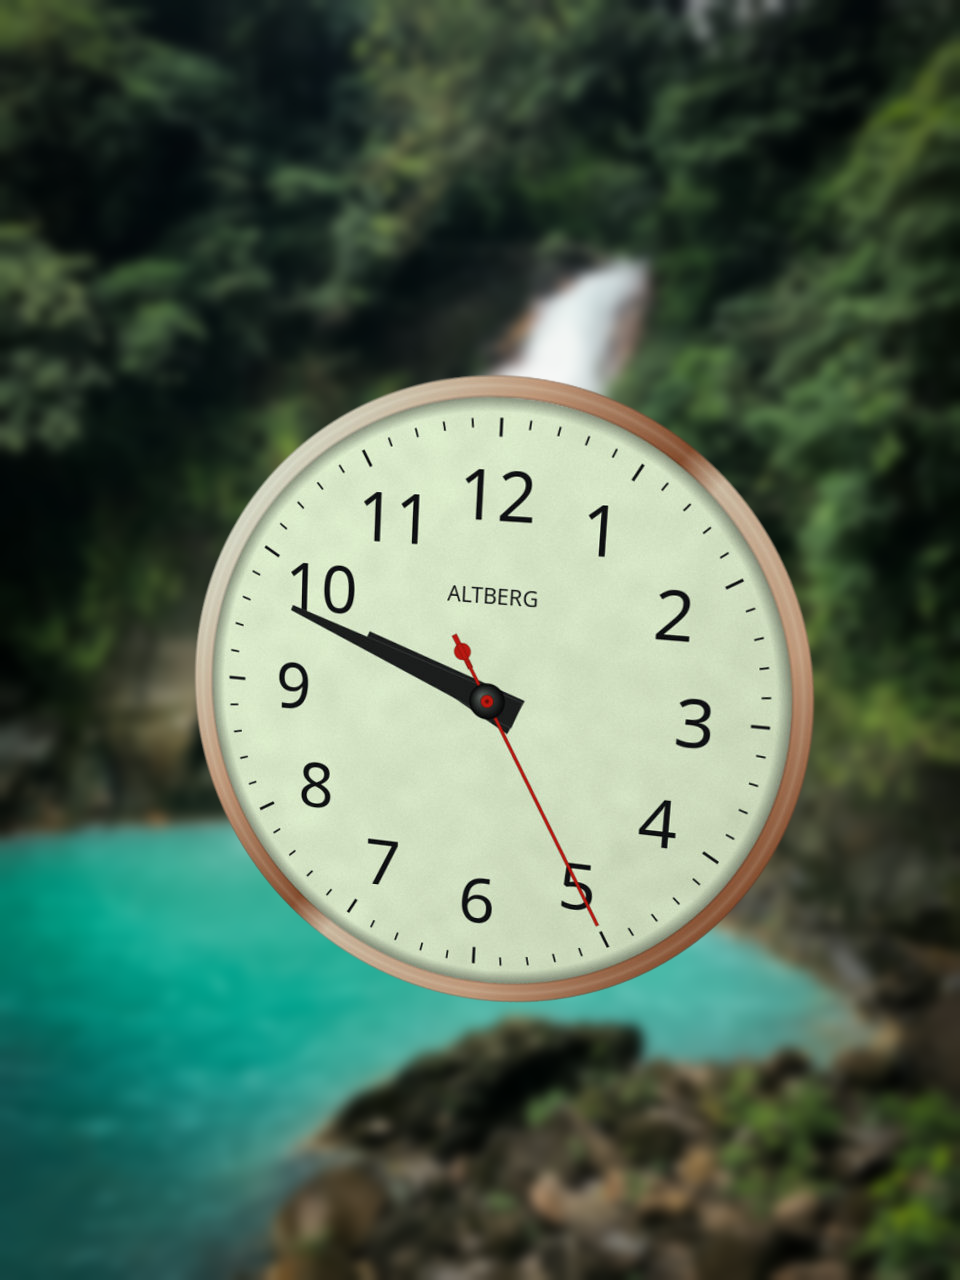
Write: 9:48:25
